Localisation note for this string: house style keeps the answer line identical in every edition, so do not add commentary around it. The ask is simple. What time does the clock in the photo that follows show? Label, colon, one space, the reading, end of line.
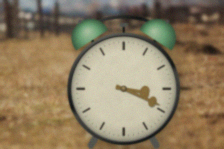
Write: 3:19
